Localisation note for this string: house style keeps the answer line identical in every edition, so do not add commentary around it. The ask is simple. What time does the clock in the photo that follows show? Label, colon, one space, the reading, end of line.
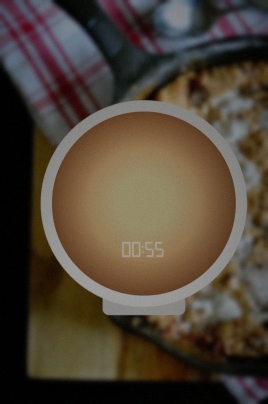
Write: 0:55
